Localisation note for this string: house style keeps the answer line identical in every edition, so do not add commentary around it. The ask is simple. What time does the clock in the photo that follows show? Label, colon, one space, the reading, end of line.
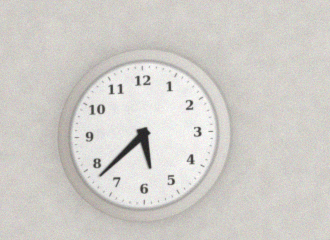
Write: 5:38
